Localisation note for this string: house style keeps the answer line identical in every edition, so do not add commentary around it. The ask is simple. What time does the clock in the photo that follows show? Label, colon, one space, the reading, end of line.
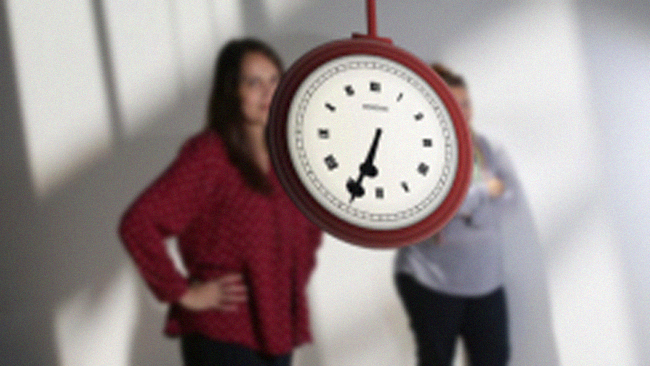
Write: 6:34
